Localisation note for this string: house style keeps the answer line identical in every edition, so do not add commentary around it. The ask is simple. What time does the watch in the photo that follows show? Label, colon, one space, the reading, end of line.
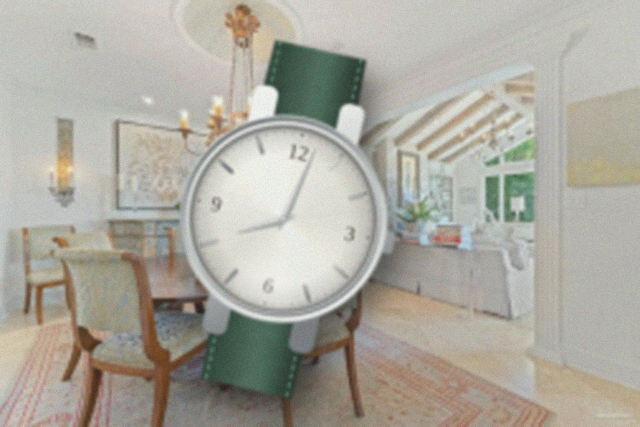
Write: 8:02
